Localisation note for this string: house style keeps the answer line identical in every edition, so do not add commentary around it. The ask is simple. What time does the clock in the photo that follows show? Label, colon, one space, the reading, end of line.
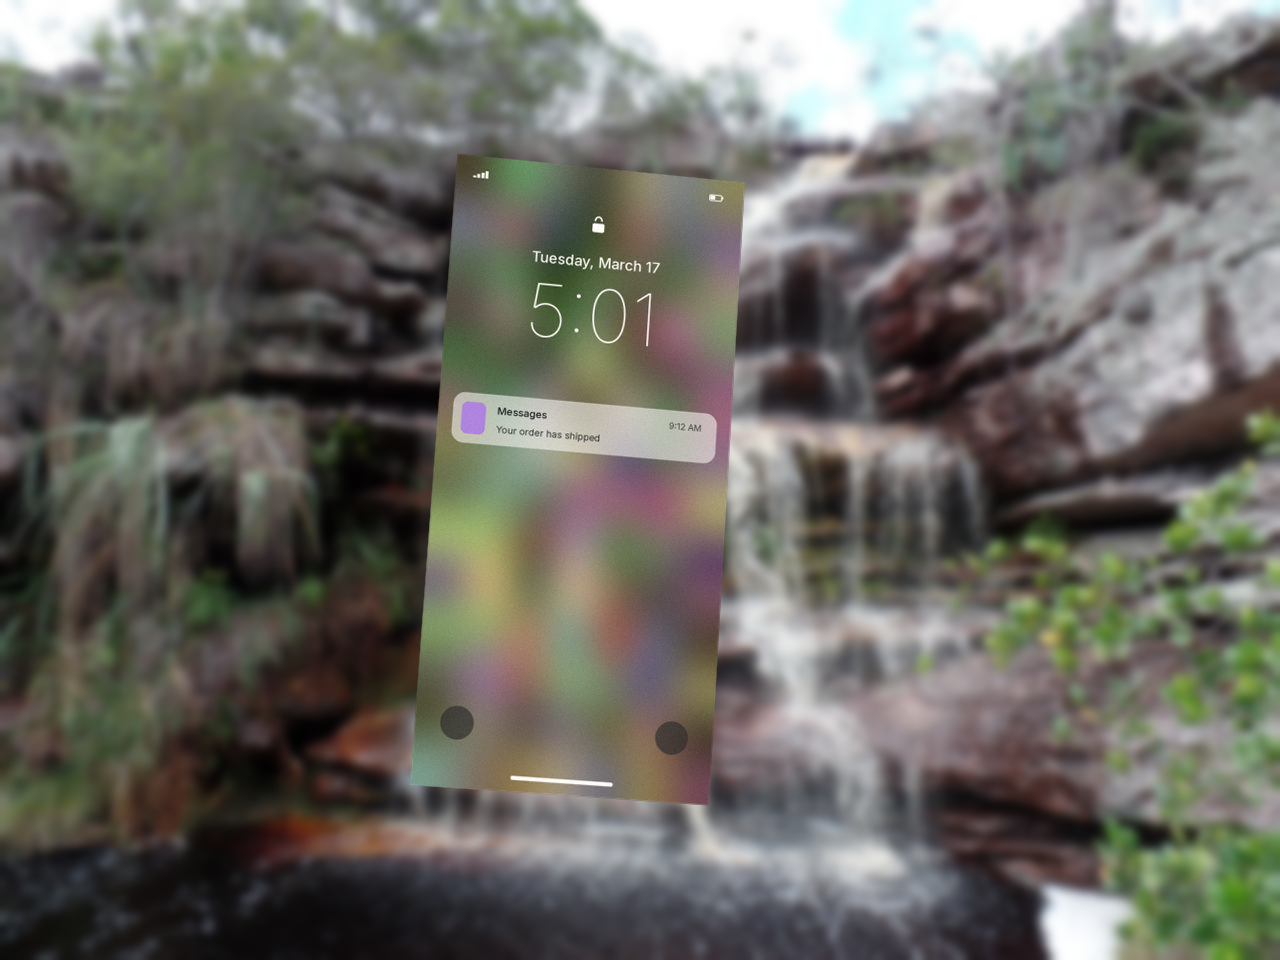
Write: 5:01
